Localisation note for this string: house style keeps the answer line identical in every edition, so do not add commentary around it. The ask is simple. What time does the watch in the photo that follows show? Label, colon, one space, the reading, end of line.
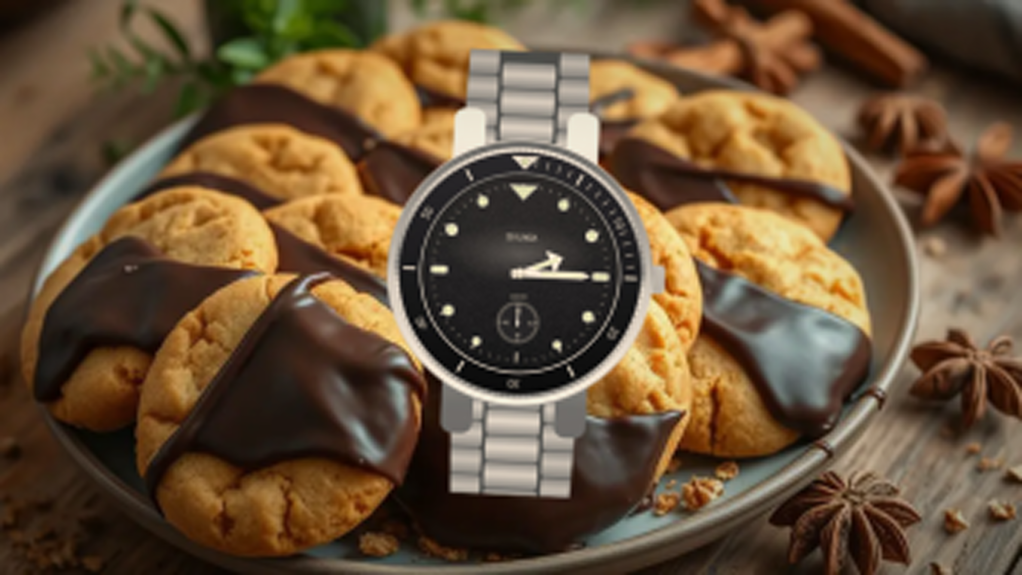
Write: 2:15
